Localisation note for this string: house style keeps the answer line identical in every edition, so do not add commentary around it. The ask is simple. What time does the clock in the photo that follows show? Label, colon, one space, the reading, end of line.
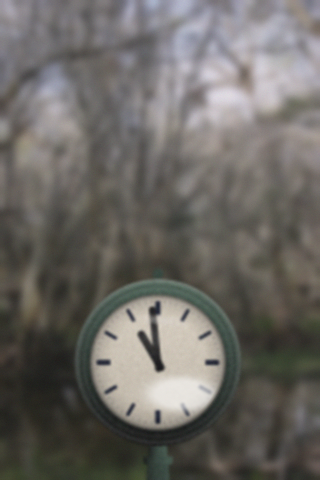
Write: 10:59
